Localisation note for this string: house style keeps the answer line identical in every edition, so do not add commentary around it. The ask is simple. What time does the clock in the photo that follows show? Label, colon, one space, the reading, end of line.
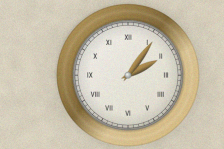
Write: 2:06
